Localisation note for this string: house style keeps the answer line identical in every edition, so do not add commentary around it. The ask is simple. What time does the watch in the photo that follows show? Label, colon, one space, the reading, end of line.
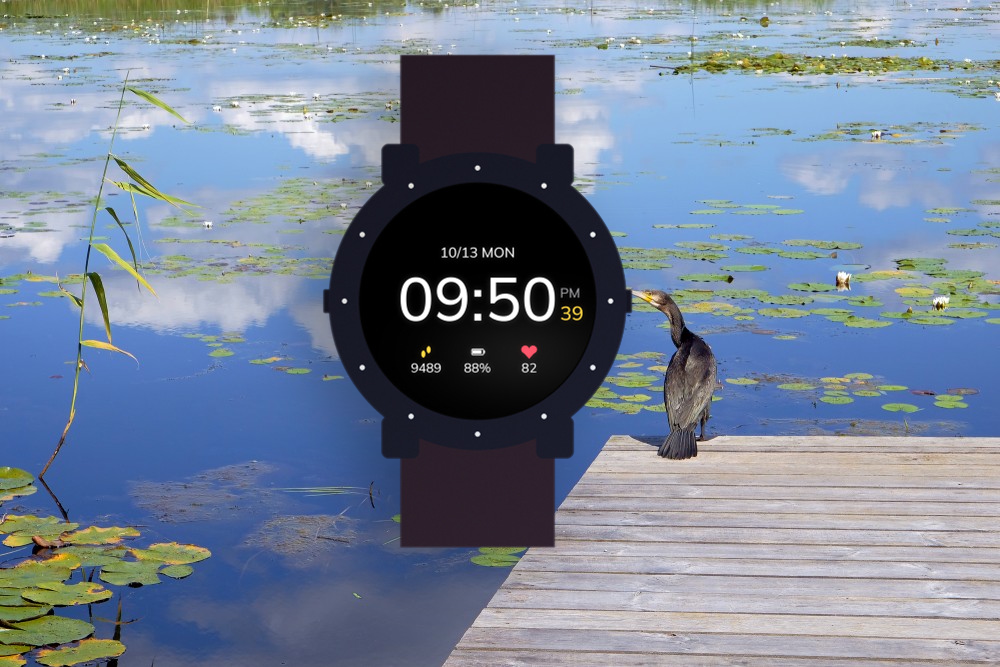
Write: 9:50:39
